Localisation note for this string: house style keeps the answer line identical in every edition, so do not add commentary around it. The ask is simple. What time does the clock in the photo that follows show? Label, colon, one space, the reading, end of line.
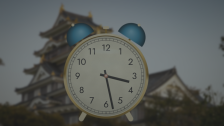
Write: 3:28
